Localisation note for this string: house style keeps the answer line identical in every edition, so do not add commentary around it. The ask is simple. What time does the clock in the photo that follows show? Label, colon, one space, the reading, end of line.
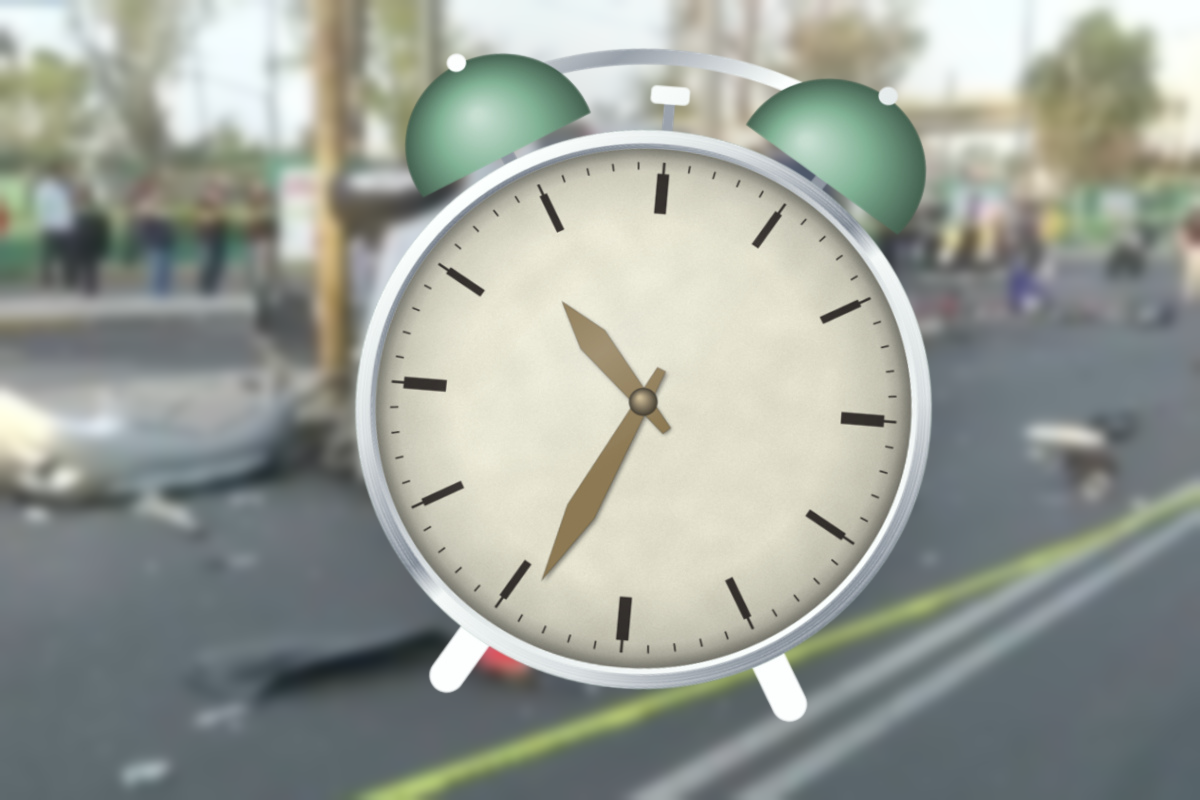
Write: 10:34
